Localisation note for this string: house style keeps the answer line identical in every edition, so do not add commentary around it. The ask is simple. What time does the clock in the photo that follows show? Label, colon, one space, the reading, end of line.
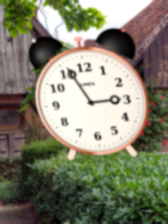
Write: 2:56
